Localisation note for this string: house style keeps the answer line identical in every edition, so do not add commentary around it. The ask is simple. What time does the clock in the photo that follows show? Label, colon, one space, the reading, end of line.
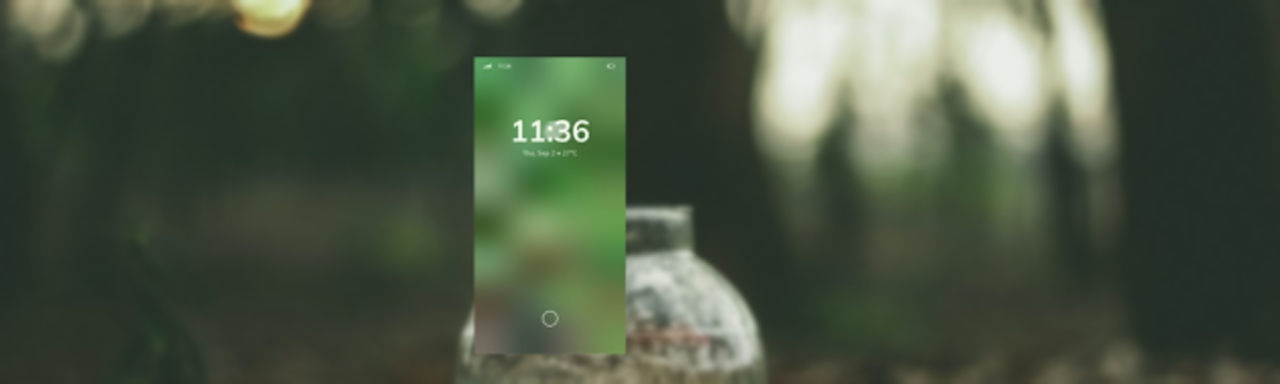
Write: 11:36
